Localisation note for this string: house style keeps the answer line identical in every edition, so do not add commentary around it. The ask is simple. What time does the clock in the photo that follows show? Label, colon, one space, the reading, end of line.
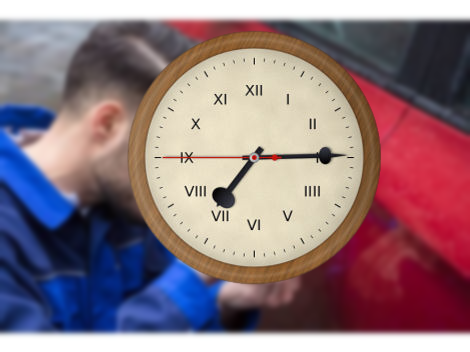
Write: 7:14:45
